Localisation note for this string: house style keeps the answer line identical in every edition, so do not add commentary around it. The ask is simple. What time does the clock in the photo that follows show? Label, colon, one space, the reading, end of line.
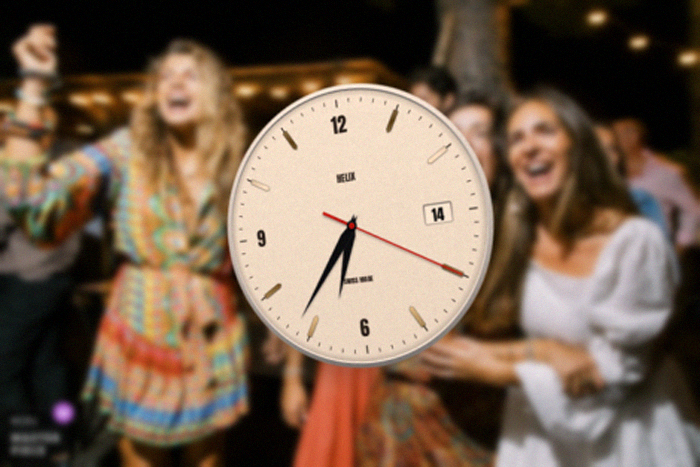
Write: 6:36:20
